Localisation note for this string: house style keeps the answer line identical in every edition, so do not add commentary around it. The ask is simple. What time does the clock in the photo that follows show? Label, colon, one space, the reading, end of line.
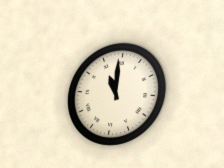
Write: 10:59
